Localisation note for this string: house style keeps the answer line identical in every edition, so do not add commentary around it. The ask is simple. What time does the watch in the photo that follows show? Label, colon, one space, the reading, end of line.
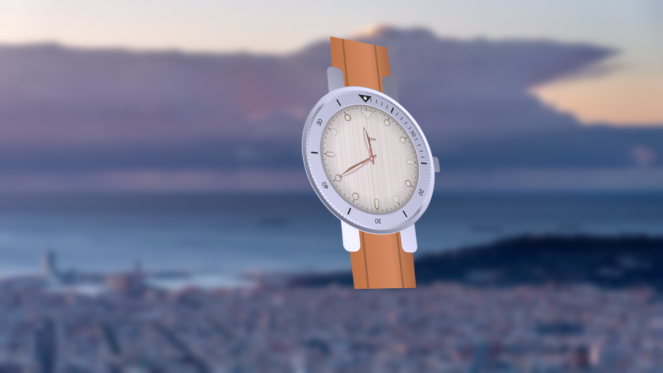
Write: 11:40
